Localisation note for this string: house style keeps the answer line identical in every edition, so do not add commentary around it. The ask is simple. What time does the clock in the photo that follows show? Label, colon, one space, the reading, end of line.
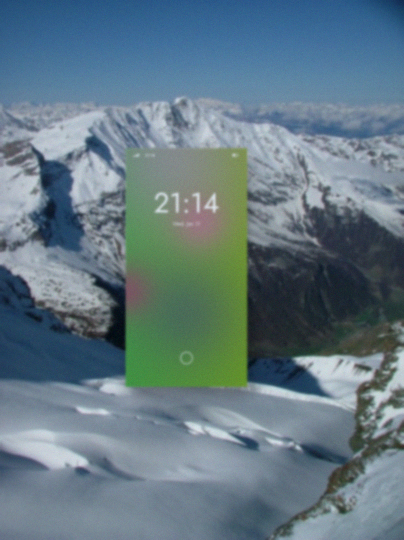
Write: 21:14
